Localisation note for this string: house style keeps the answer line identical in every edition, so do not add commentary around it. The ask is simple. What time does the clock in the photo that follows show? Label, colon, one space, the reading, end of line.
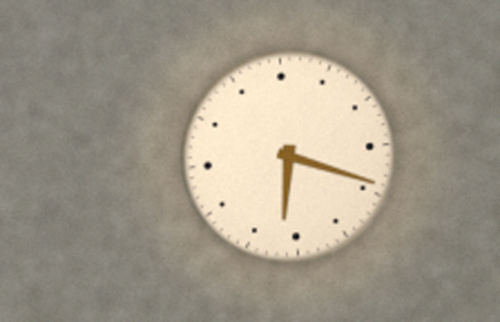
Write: 6:19
